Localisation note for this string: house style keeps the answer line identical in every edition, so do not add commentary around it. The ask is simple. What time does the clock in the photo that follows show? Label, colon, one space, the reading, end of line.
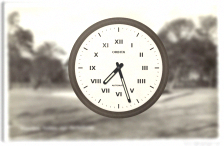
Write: 7:27
